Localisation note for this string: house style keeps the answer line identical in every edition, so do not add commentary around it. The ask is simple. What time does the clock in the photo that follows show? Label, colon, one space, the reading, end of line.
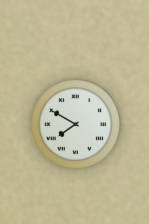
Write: 7:50
